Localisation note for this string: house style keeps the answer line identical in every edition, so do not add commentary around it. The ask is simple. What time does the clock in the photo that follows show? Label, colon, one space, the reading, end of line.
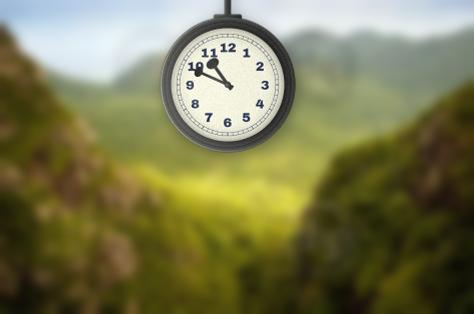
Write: 10:49
